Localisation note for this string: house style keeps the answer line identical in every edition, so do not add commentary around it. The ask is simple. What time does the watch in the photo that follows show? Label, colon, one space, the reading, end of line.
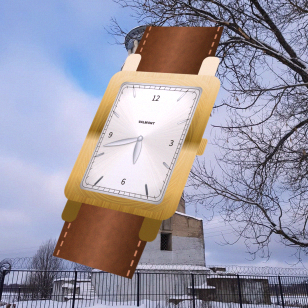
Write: 5:42
